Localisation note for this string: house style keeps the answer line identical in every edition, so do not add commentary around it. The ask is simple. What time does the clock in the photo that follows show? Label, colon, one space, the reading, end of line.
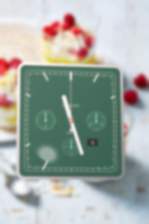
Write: 11:27
